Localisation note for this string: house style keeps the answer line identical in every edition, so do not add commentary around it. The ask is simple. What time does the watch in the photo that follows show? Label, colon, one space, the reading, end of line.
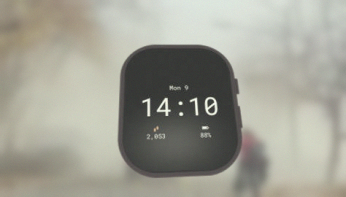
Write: 14:10
